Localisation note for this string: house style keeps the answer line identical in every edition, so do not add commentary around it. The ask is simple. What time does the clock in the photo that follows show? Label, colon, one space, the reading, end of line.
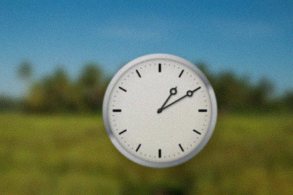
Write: 1:10
